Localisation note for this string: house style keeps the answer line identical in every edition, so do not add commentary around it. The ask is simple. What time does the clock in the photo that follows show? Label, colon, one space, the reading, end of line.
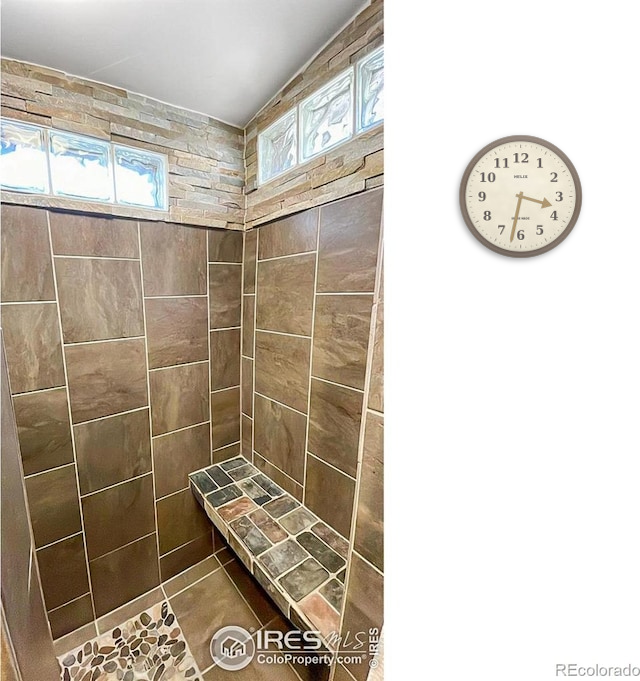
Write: 3:32
